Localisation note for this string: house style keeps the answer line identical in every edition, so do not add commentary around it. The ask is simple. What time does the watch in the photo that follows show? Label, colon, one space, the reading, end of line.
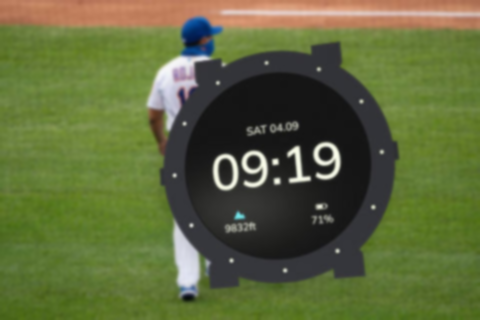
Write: 9:19
